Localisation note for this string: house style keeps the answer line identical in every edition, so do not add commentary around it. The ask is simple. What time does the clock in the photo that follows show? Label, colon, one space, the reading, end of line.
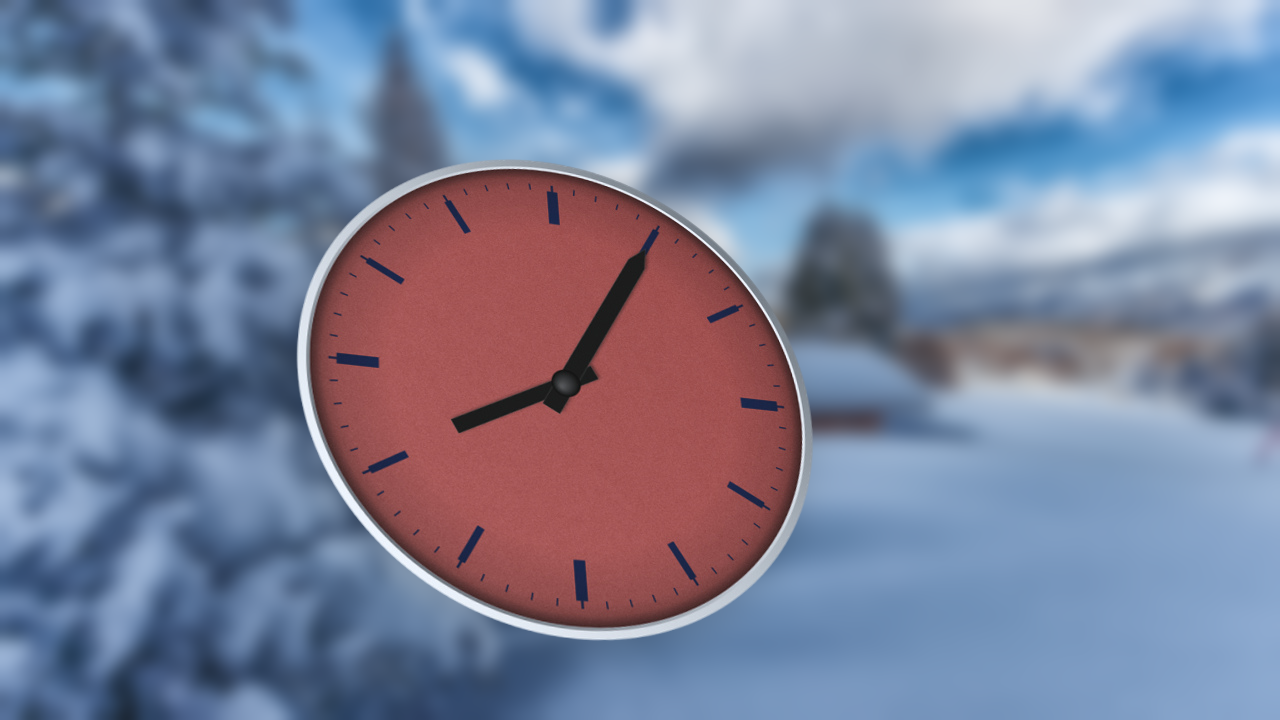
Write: 8:05
